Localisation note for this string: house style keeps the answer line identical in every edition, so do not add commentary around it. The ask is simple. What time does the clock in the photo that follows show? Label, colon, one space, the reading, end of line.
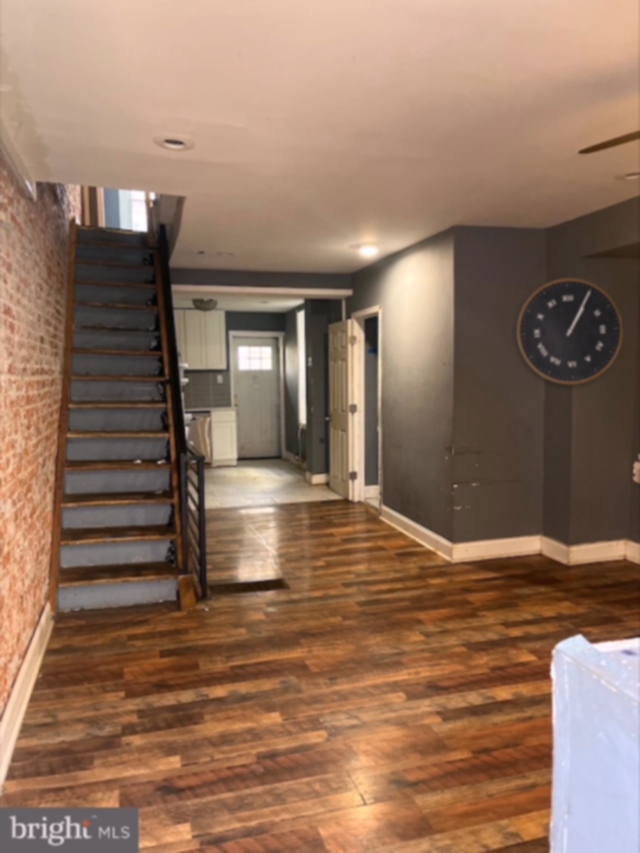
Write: 1:05
